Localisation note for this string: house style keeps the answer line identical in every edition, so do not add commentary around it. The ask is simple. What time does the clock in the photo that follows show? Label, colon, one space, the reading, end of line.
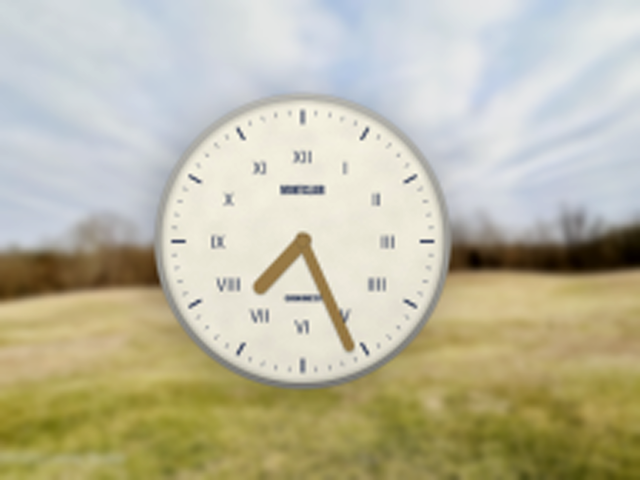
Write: 7:26
